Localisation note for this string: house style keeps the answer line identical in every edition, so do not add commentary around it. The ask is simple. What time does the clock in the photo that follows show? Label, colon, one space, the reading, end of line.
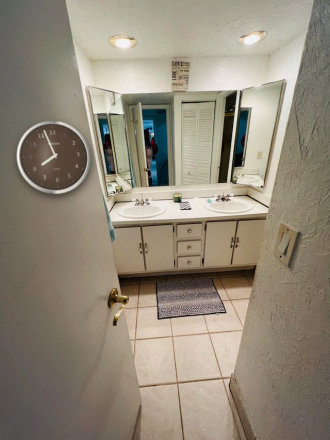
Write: 7:57
